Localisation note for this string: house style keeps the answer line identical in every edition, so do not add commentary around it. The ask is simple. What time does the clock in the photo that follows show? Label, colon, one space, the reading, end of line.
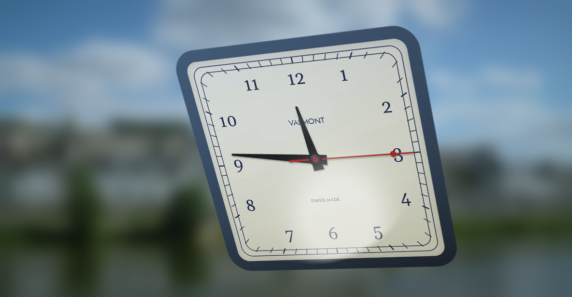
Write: 11:46:15
